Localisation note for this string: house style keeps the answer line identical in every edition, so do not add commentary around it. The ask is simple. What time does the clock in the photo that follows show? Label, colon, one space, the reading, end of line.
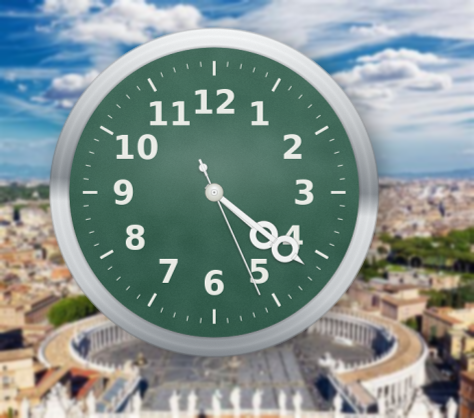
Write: 4:21:26
